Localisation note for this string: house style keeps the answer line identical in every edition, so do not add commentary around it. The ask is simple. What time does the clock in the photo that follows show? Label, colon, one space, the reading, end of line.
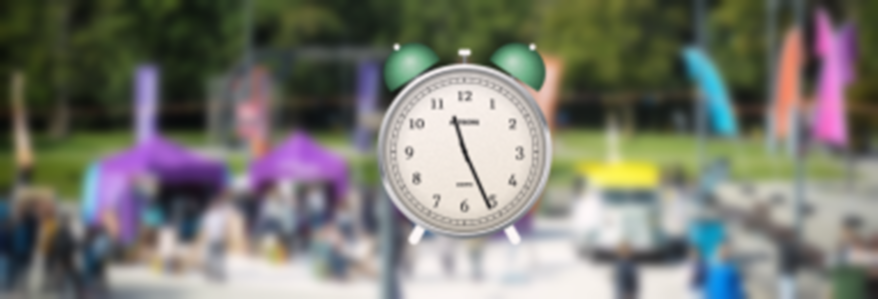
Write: 11:26
